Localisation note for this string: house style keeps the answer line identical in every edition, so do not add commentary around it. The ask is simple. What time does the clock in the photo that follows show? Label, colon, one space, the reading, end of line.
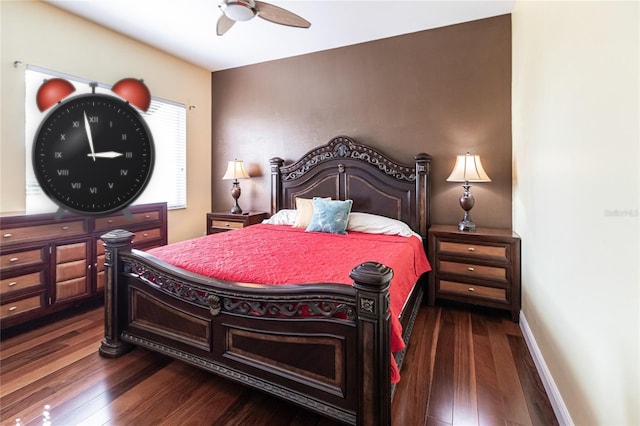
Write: 2:58
